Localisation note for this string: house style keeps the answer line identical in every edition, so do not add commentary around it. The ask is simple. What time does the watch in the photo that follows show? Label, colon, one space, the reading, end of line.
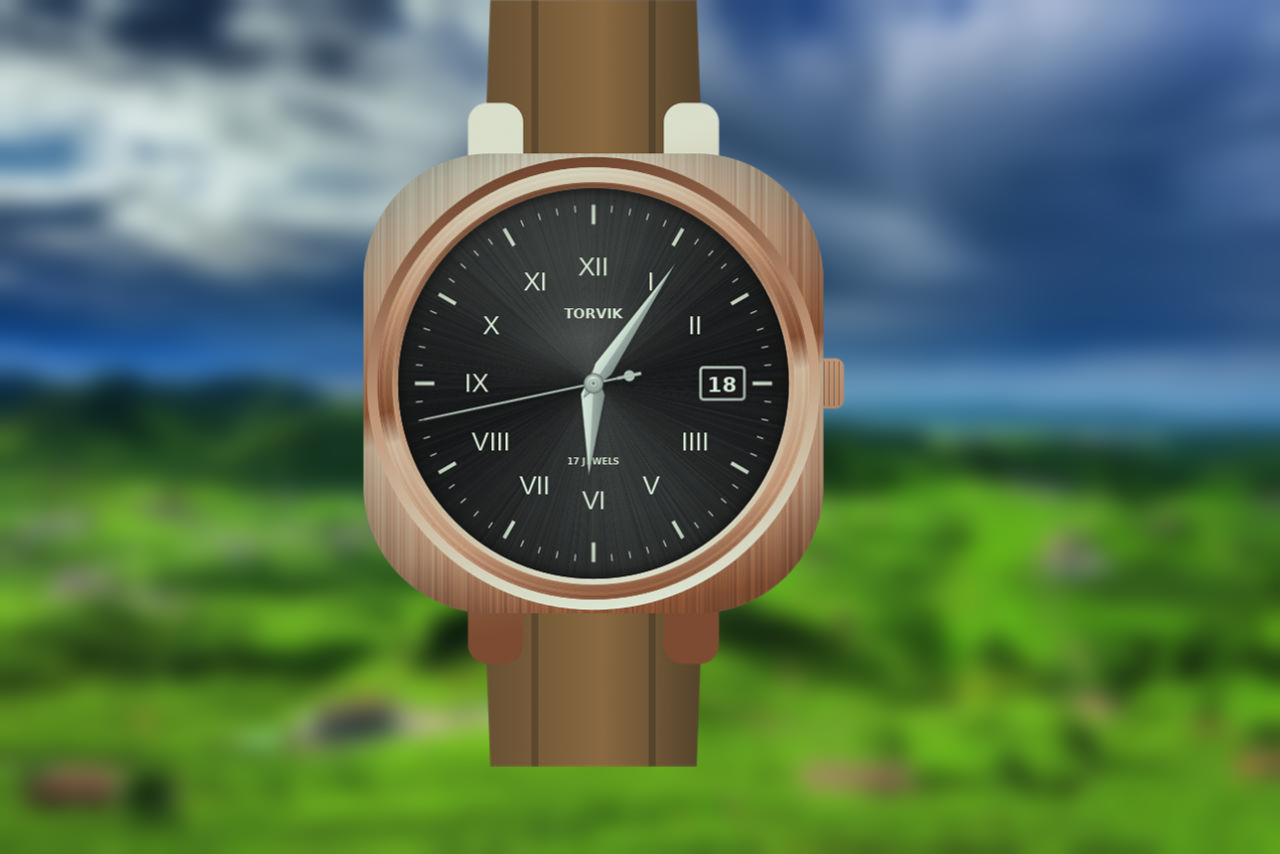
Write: 6:05:43
